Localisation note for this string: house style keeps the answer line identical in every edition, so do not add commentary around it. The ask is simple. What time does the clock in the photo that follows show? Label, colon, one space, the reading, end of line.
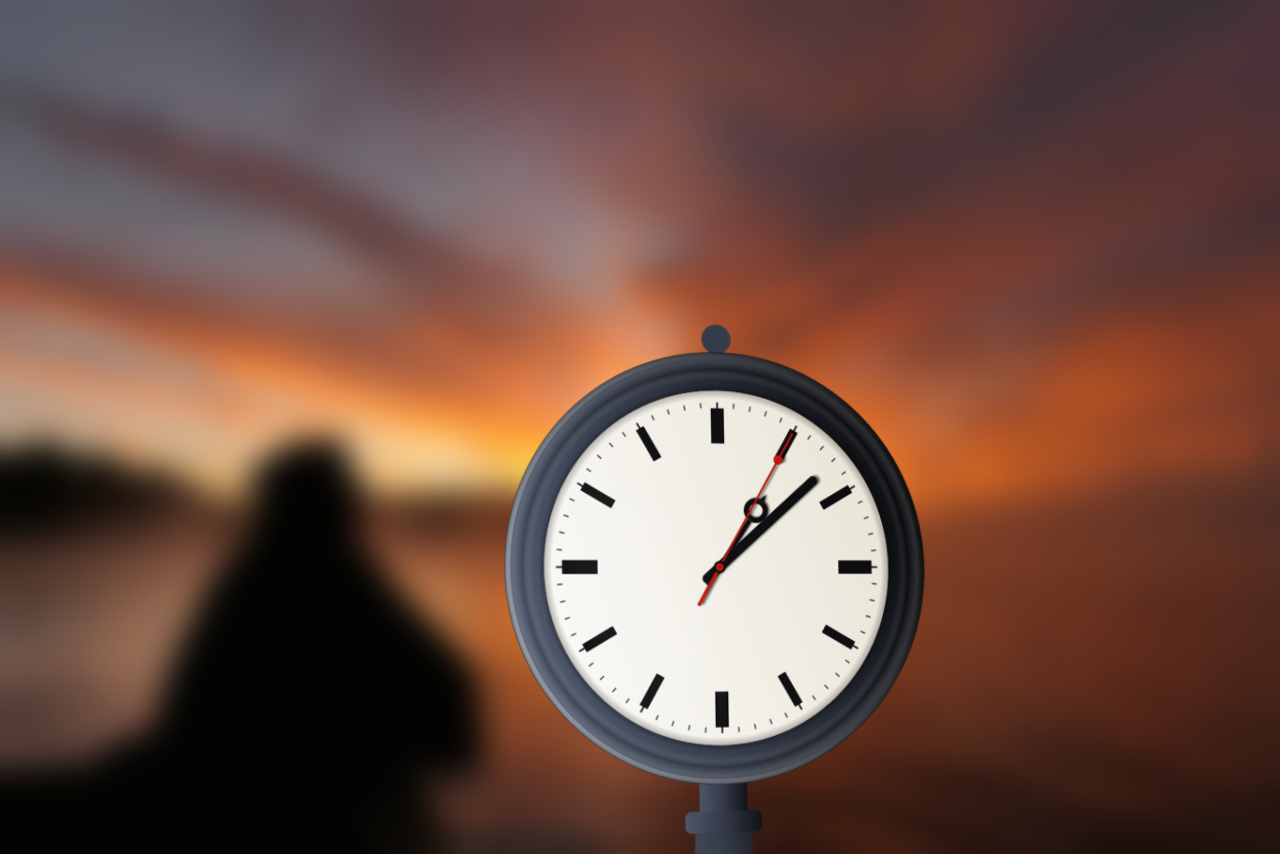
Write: 1:08:05
